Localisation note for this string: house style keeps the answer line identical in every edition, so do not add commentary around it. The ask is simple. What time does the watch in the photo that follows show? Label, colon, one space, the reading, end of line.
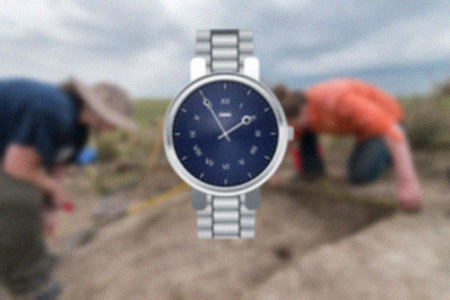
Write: 1:55
